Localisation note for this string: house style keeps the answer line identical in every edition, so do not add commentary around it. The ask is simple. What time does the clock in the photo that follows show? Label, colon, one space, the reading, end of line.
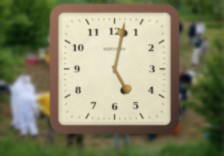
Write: 5:02
